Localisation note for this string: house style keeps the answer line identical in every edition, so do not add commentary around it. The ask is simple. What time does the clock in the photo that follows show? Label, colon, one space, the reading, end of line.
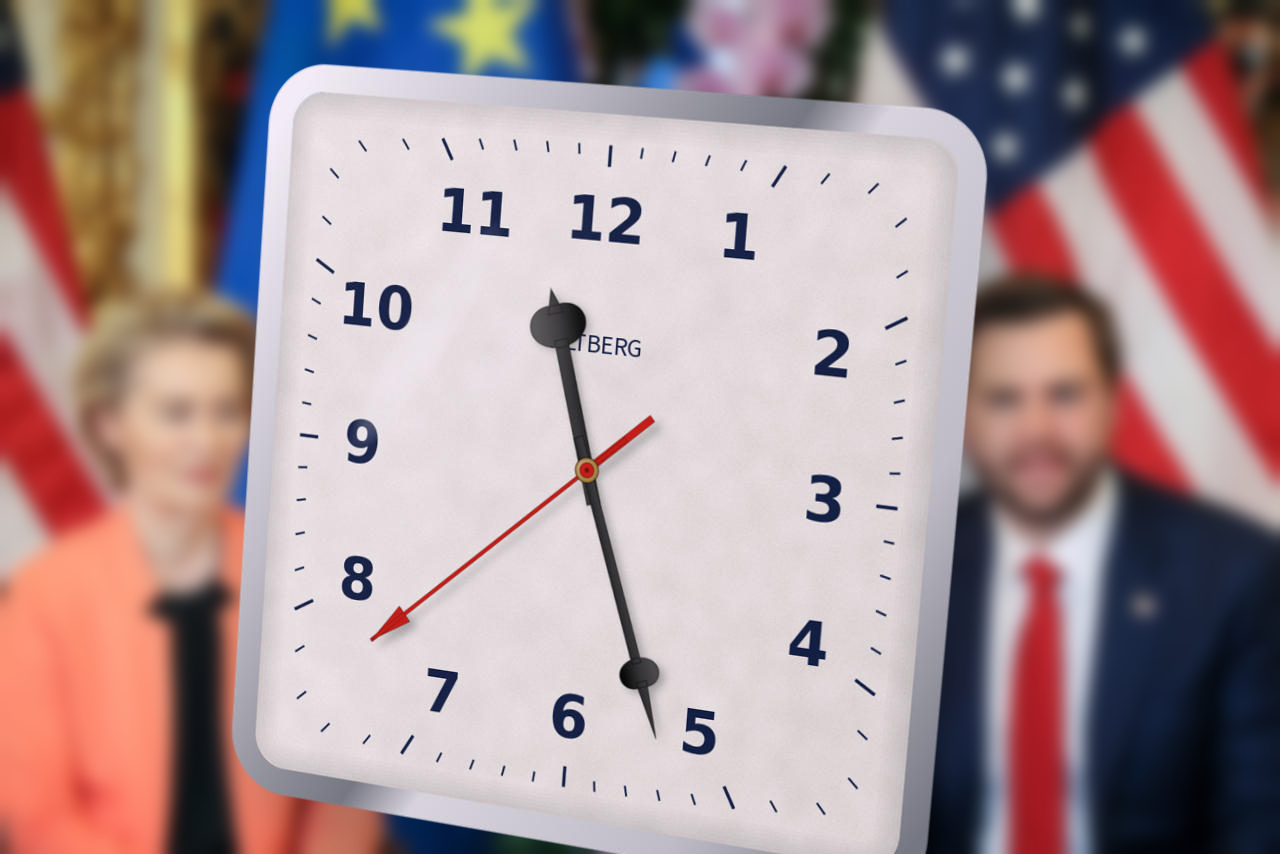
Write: 11:26:38
